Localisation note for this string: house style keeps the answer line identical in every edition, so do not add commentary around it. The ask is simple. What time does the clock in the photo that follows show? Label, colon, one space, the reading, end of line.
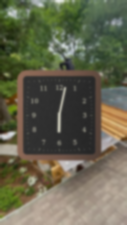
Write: 6:02
